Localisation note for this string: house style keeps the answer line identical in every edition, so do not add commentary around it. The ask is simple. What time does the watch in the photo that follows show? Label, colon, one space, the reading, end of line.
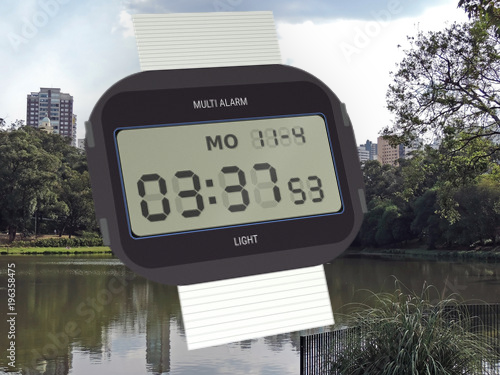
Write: 3:37:53
